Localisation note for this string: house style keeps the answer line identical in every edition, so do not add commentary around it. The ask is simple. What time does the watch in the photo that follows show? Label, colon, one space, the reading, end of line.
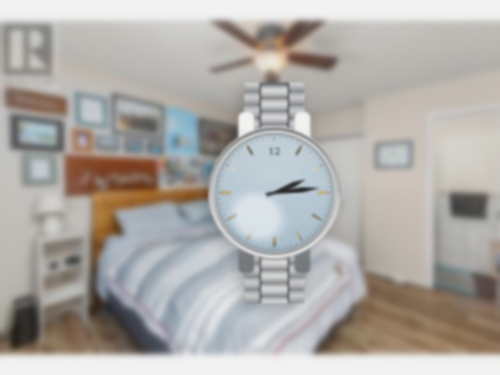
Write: 2:14
